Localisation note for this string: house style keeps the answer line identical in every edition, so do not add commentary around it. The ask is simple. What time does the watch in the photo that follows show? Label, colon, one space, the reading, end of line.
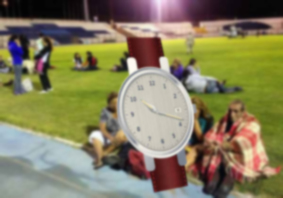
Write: 10:18
